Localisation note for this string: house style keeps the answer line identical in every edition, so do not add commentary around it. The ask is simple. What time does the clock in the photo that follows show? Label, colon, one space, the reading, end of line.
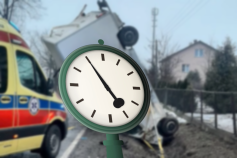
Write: 4:55
